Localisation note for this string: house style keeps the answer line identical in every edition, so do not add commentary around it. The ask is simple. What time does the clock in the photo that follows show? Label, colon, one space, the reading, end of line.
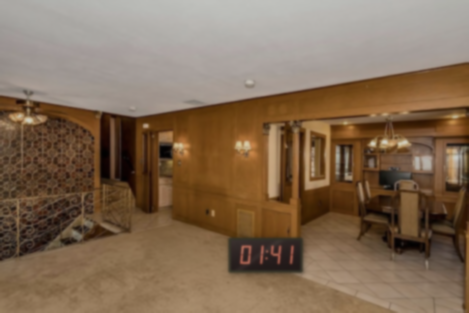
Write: 1:41
